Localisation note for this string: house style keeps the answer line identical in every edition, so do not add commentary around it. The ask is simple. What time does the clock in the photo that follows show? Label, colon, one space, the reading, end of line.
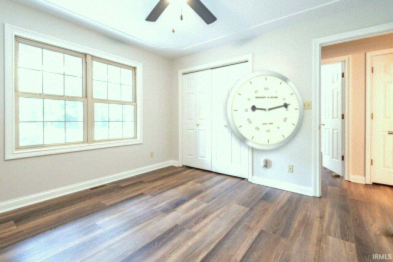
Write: 9:13
